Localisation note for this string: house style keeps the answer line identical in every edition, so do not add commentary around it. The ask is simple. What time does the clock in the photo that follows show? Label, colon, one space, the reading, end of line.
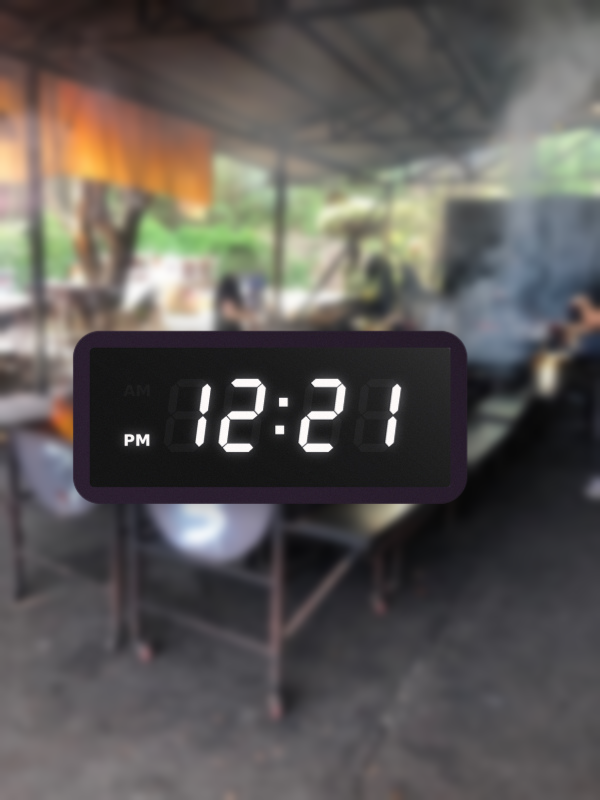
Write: 12:21
